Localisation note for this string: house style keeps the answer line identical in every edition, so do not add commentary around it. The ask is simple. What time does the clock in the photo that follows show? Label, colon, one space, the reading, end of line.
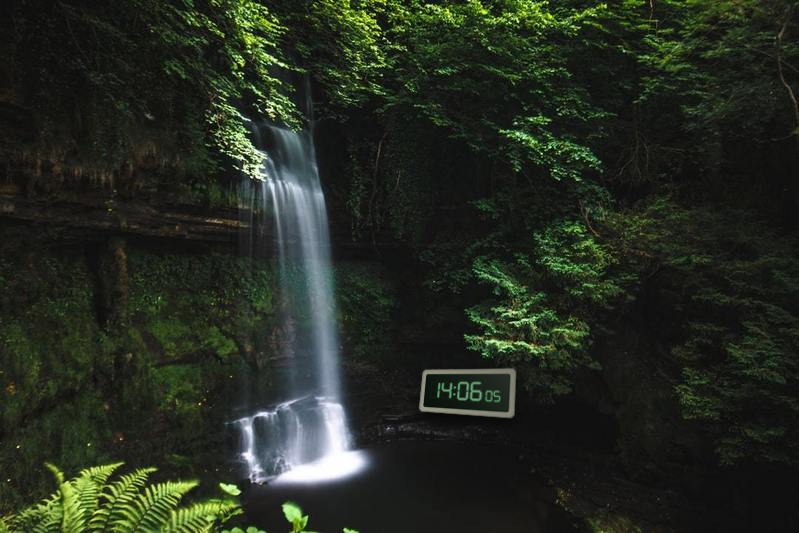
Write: 14:06:05
